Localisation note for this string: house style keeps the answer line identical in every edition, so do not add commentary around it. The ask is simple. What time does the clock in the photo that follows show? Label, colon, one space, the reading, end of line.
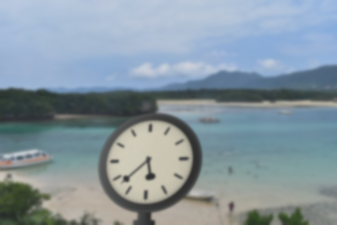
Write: 5:38
